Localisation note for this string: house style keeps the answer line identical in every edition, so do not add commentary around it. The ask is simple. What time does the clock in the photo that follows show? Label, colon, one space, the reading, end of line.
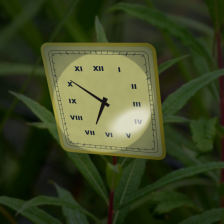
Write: 6:51
